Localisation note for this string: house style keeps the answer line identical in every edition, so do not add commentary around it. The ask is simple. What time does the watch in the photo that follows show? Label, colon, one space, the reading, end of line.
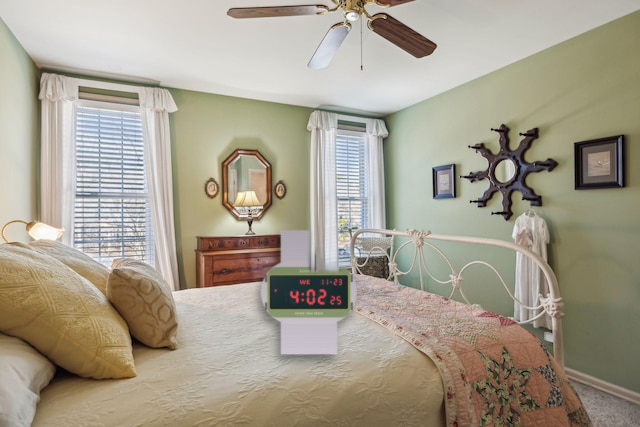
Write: 4:02
